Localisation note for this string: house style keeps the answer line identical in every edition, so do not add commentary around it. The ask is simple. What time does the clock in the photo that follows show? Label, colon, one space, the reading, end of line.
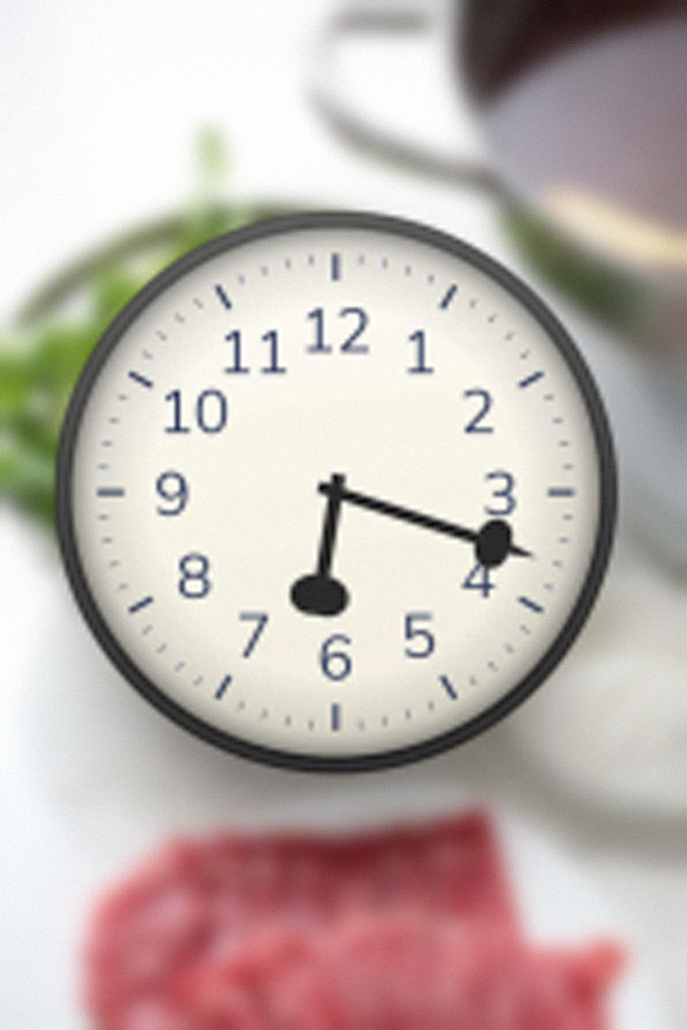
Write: 6:18
